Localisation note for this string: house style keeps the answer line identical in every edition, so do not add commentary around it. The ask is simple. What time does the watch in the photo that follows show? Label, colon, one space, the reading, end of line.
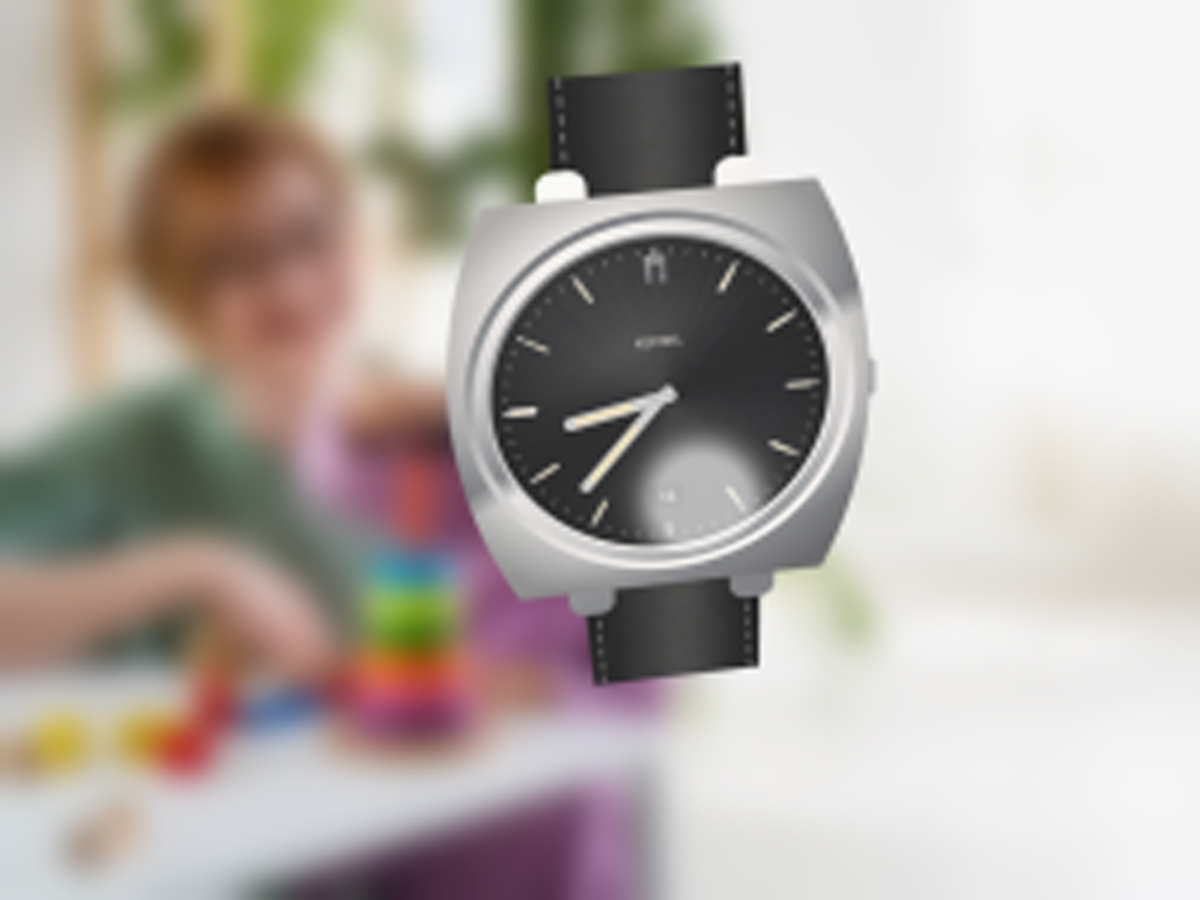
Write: 8:37
